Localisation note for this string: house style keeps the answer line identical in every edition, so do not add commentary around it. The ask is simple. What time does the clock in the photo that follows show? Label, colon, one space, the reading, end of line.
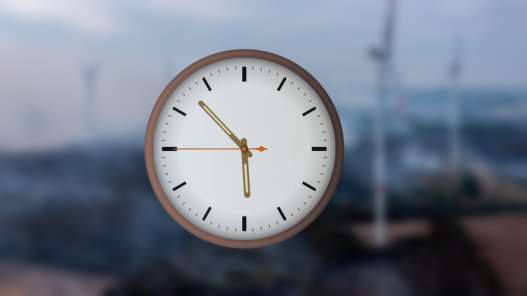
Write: 5:52:45
